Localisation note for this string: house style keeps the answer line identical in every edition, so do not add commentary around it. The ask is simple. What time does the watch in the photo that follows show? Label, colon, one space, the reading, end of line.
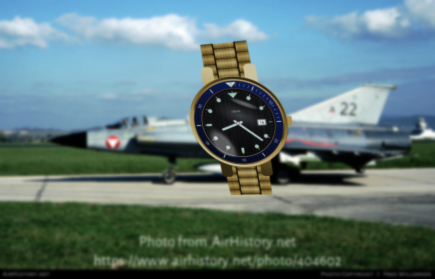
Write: 8:22
